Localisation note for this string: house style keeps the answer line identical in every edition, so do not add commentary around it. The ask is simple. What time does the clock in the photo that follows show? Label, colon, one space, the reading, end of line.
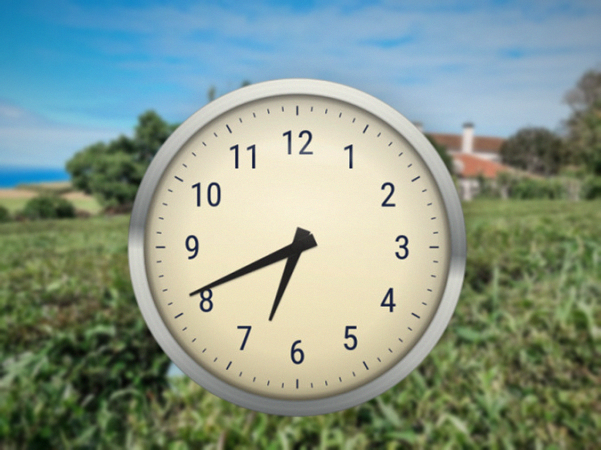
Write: 6:41
